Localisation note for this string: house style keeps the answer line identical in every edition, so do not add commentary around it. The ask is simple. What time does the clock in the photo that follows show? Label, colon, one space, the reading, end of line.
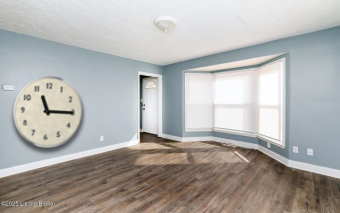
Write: 11:15
